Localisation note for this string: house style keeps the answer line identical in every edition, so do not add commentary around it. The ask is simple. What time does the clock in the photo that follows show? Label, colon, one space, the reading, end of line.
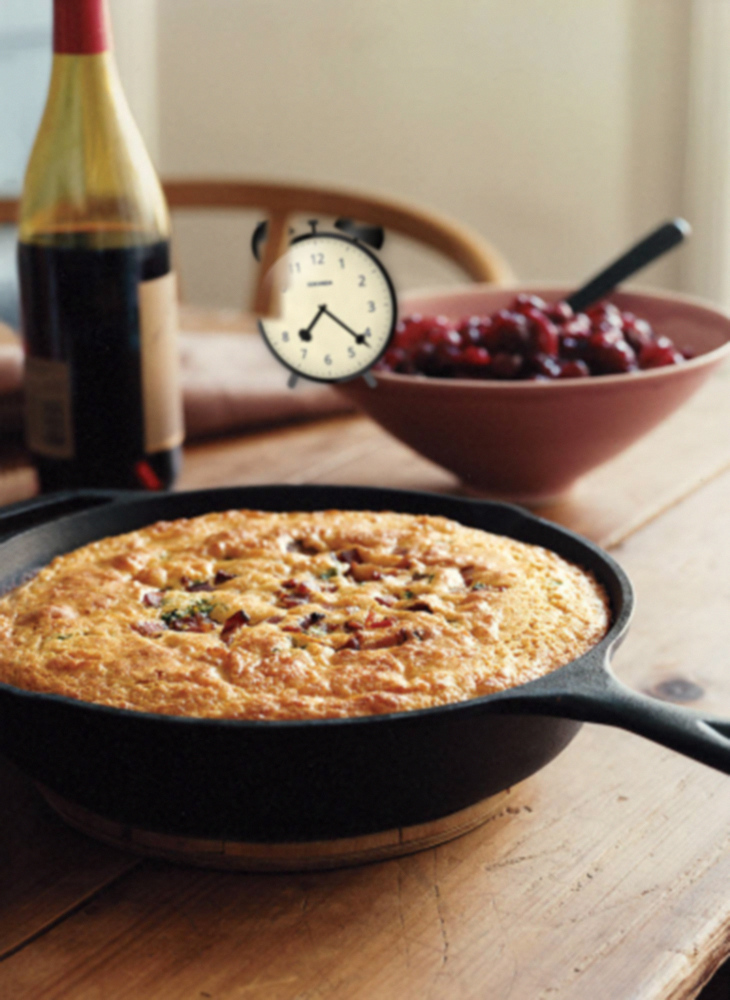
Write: 7:22
